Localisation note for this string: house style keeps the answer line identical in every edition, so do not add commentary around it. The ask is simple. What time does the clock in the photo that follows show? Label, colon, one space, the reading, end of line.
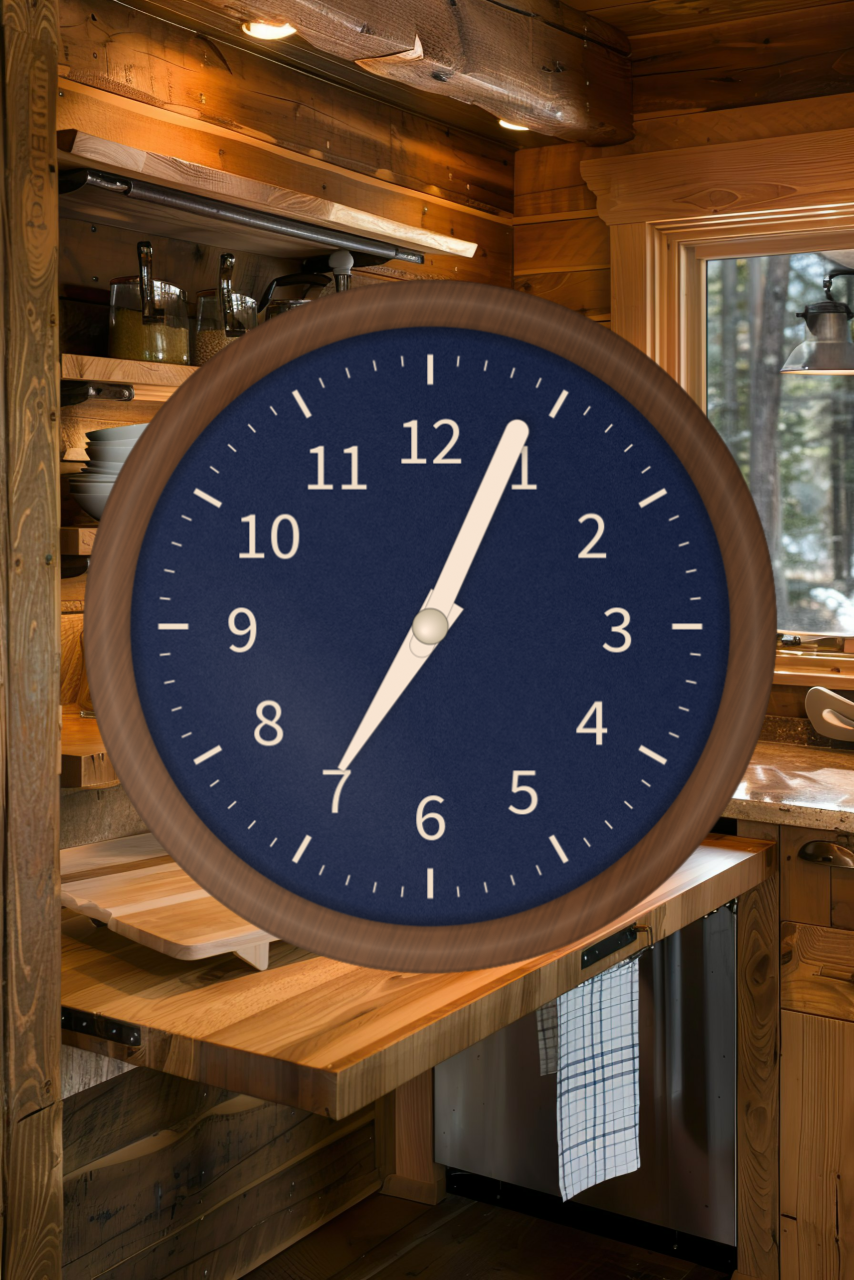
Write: 7:04
